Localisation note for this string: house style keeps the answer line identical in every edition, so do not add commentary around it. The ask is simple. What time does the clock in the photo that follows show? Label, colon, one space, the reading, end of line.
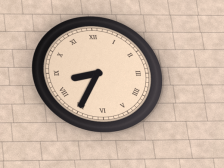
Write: 8:35
